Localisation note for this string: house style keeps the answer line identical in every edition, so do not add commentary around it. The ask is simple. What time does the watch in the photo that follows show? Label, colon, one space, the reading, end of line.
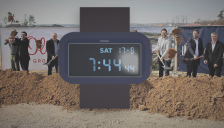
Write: 7:44:44
